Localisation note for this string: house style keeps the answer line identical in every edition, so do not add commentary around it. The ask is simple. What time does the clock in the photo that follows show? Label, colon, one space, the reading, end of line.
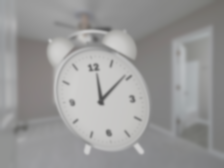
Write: 12:09
